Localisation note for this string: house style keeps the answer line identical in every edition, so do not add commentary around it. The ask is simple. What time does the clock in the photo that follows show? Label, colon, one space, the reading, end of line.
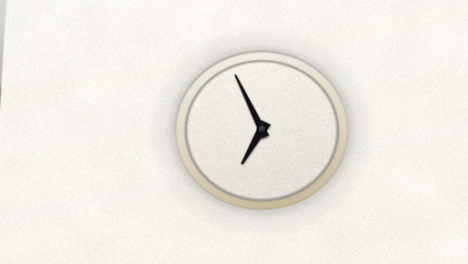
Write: 6:56
